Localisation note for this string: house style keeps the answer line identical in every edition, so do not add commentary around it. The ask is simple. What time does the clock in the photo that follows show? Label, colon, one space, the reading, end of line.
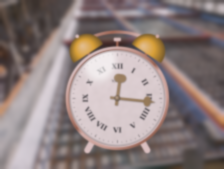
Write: 12:16
